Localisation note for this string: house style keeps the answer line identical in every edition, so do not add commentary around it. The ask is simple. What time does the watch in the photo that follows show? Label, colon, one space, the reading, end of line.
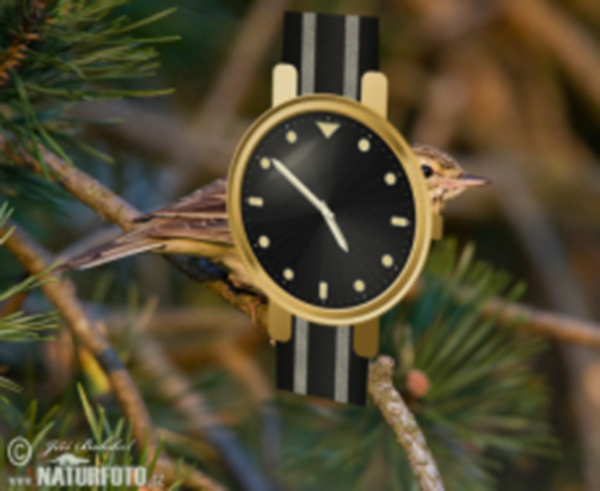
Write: 4:51
